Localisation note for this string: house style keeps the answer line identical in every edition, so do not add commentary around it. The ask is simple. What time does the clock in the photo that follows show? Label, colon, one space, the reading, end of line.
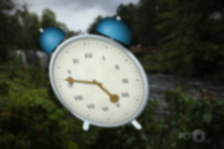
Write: 4:47
